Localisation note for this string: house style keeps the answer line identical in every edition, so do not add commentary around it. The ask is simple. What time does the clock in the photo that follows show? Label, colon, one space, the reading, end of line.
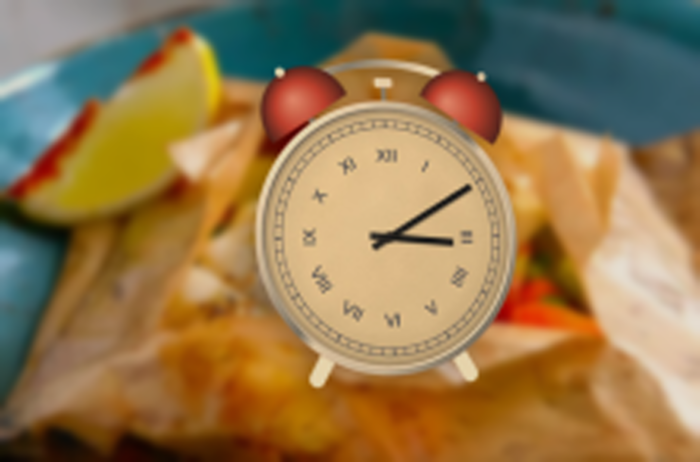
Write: 3:10
